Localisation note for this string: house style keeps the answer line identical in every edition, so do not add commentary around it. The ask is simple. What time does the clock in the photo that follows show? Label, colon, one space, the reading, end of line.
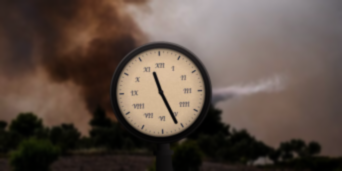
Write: 11:26
